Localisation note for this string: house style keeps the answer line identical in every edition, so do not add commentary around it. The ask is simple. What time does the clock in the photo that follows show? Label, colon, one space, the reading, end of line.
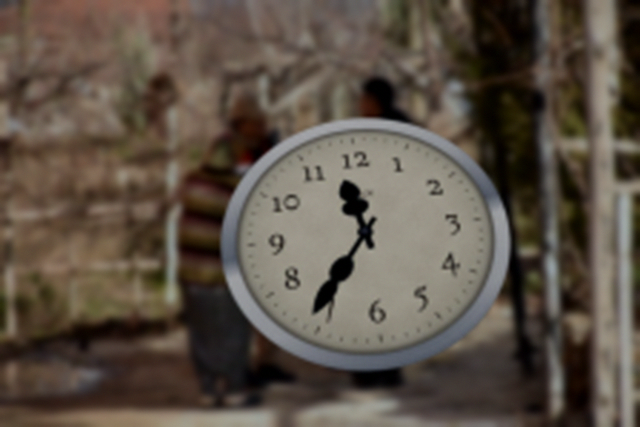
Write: 11:36
